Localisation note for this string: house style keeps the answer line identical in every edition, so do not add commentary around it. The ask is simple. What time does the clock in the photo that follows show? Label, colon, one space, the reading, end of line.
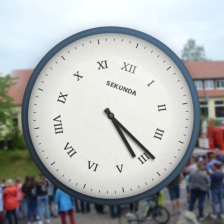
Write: 4:19
